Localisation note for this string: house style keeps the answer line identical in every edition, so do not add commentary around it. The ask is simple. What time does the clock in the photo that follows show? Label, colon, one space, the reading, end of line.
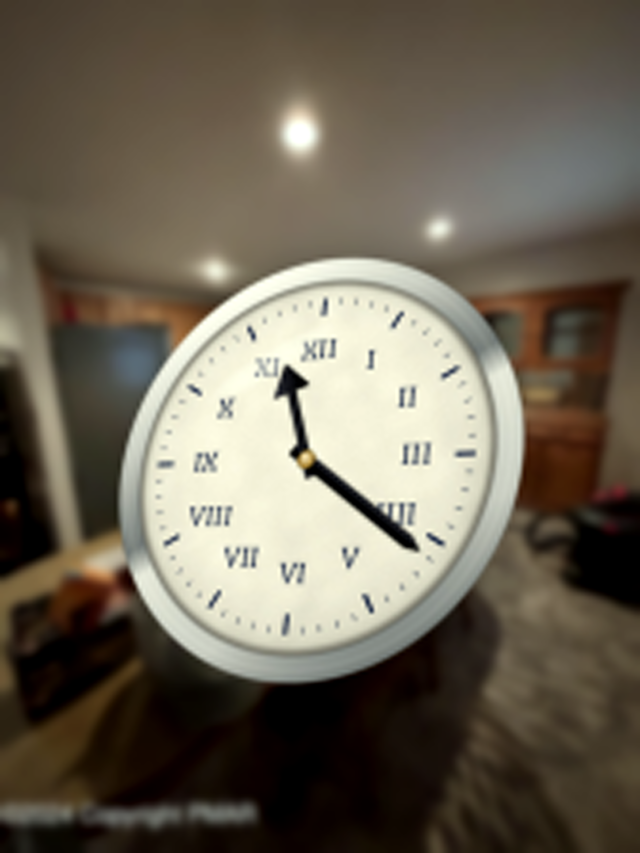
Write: 11:21
